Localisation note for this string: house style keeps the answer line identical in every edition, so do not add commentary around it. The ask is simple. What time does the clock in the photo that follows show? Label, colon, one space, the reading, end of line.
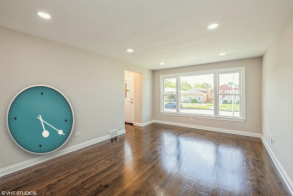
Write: 5:20
